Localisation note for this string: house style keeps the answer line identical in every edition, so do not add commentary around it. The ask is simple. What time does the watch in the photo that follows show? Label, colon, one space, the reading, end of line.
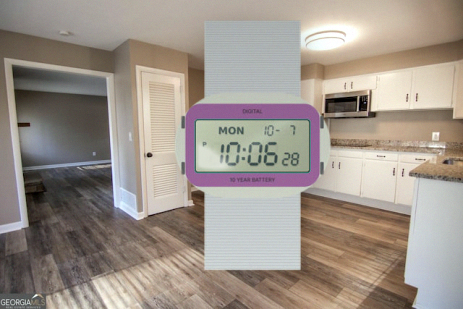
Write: 10:06:28
